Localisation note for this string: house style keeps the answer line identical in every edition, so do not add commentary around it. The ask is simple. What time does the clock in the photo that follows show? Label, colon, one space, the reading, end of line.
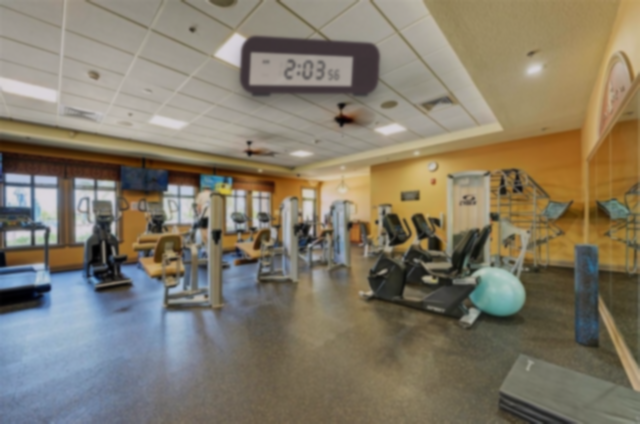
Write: 2:03
